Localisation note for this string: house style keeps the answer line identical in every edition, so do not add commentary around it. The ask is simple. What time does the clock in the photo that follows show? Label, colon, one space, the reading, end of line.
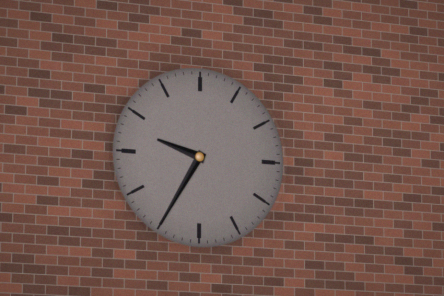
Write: 9:35
